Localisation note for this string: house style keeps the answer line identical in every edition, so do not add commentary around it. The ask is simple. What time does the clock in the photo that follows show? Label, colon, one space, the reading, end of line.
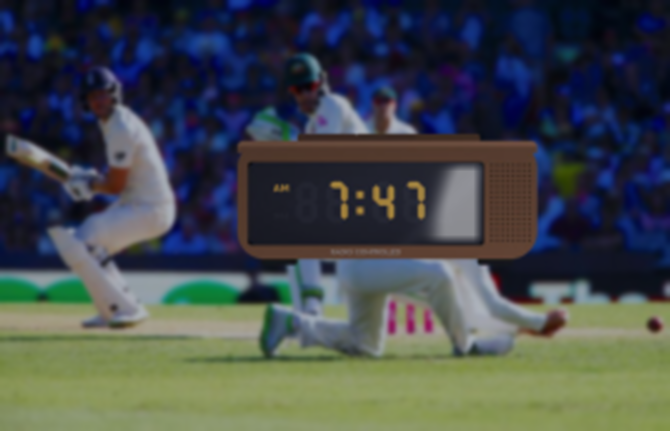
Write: 7:47
